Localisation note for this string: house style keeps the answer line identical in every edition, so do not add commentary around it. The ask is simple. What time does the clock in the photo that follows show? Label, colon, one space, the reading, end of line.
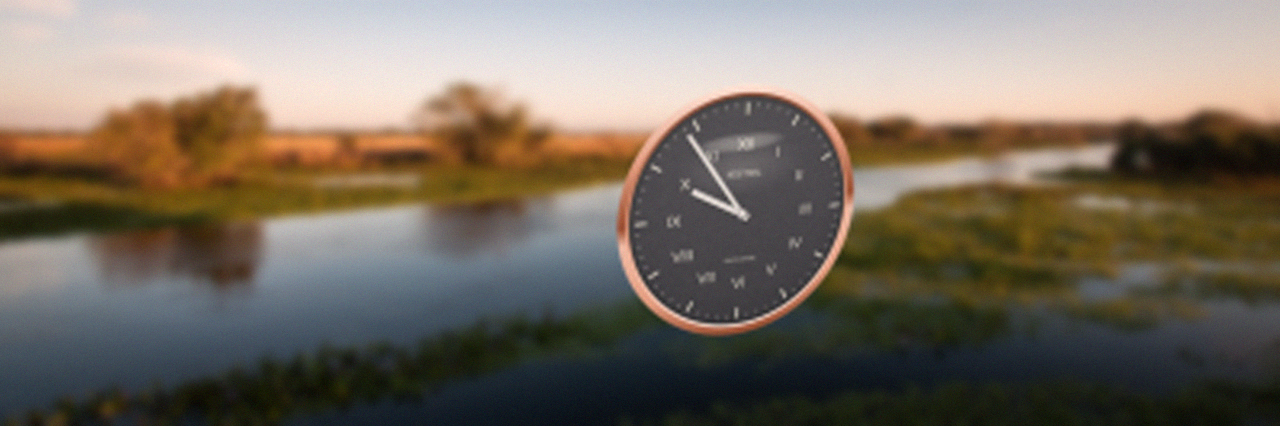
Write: 9:54
